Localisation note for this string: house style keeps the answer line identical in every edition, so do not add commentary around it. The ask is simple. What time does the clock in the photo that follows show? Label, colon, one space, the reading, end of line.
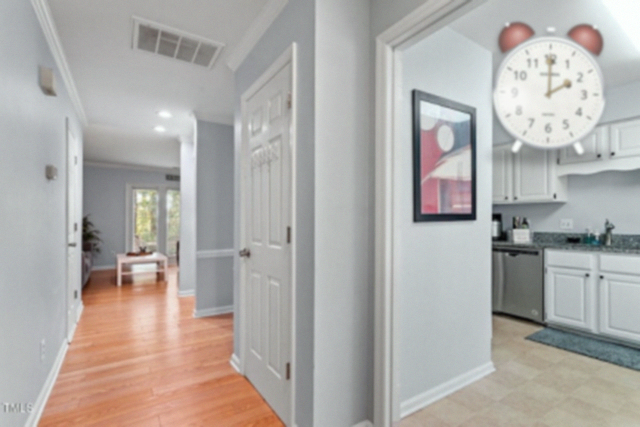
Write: 2:00
